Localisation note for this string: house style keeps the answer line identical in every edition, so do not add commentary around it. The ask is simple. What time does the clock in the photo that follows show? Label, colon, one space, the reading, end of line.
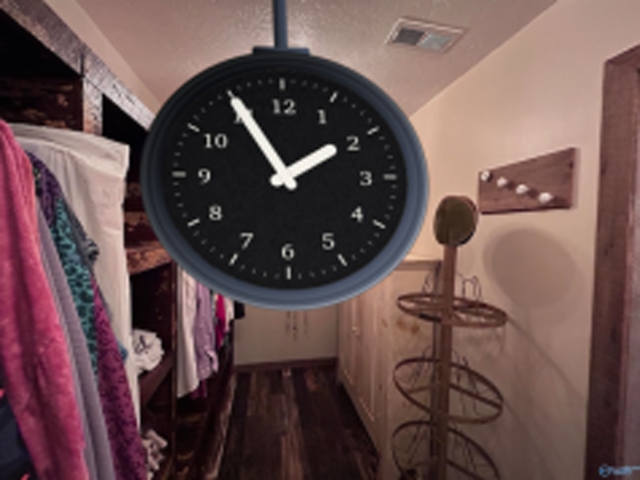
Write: 1:55
